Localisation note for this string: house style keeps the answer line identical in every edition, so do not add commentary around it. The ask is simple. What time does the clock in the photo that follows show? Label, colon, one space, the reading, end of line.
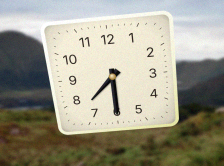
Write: 7:30
